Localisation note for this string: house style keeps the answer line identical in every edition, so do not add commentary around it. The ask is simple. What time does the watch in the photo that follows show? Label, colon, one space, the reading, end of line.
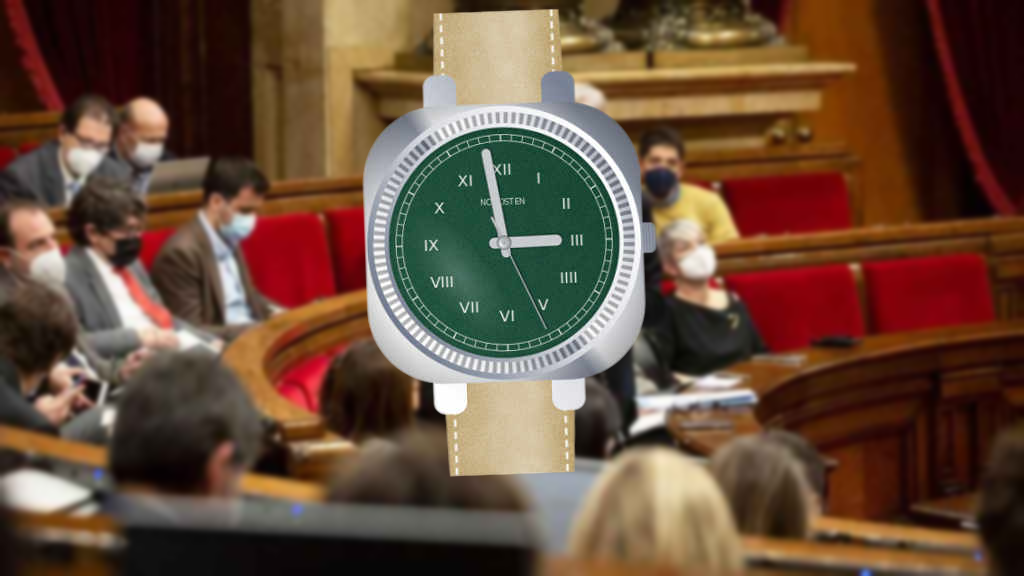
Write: 2:58:26
